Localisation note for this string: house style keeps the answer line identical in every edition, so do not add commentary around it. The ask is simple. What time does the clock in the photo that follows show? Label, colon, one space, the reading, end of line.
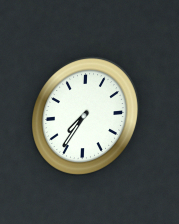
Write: 7:36
